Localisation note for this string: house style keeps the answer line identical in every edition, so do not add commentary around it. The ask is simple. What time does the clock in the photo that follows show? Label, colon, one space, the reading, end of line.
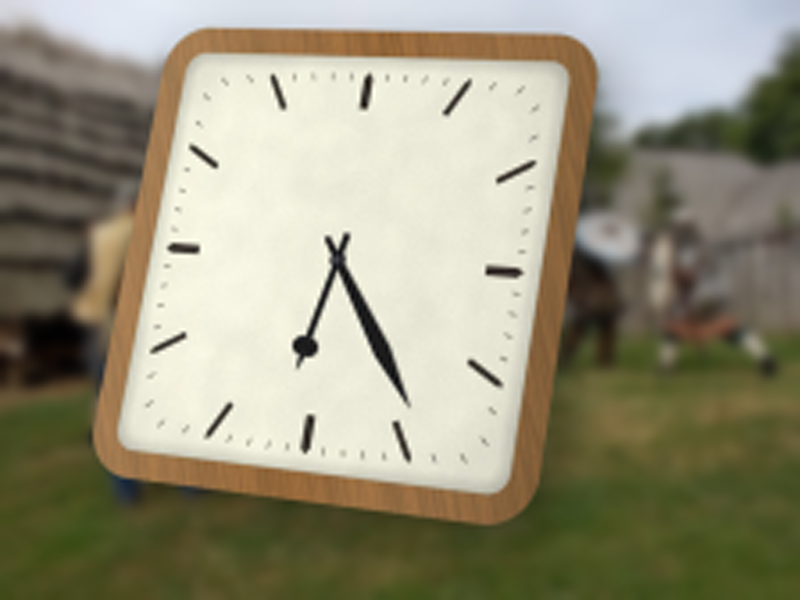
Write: 6:24
